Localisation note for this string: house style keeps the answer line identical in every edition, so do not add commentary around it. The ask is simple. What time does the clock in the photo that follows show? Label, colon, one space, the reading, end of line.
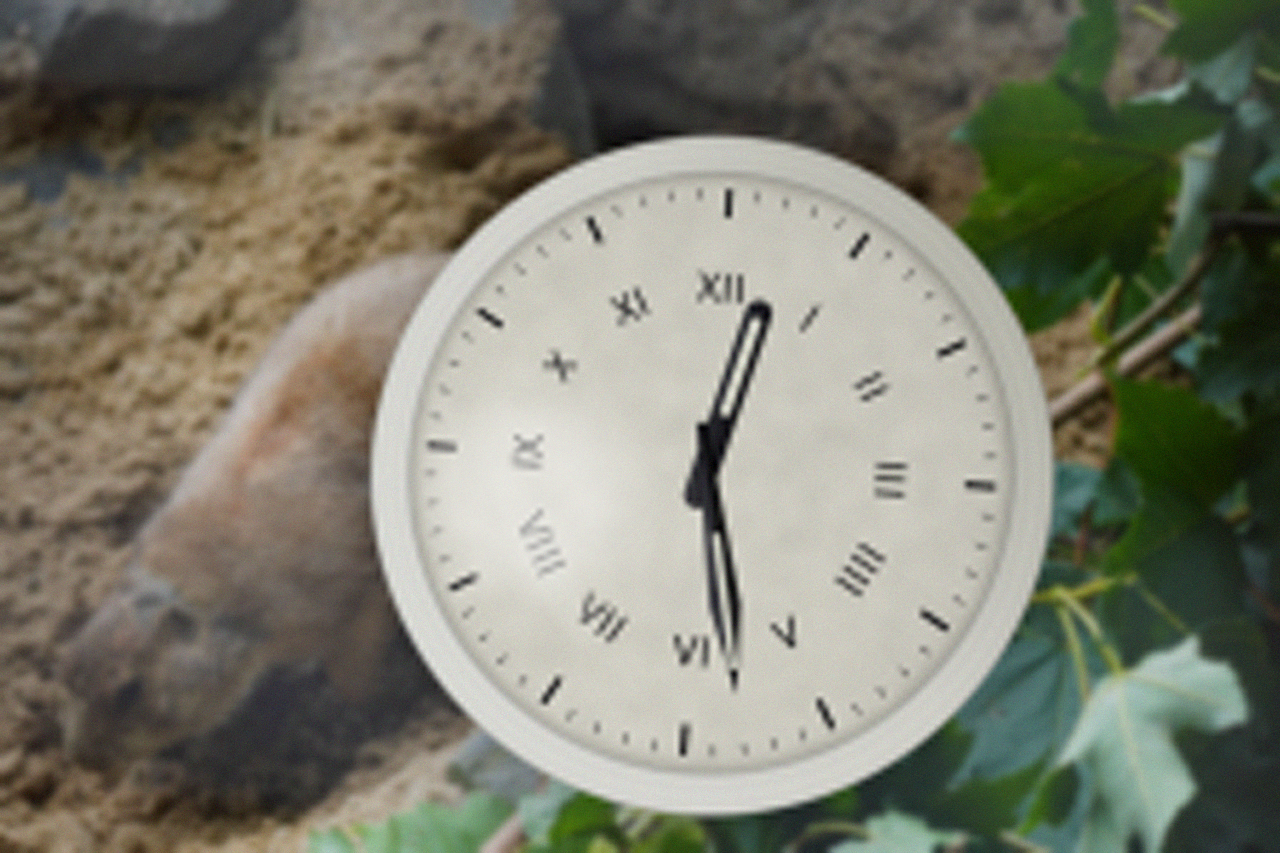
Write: 12:28
